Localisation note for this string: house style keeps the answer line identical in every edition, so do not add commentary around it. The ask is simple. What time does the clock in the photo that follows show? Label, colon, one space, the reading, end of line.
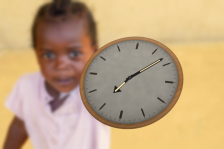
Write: 7:08
